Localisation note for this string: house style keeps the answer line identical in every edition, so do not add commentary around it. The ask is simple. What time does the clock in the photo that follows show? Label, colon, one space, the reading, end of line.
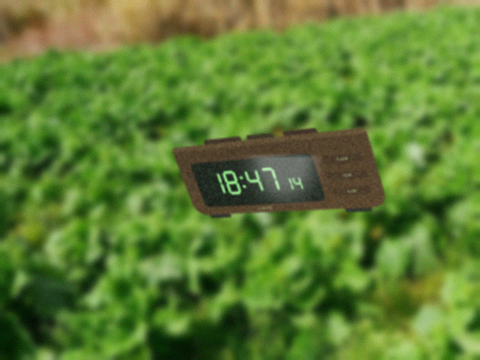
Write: 18:47:14
